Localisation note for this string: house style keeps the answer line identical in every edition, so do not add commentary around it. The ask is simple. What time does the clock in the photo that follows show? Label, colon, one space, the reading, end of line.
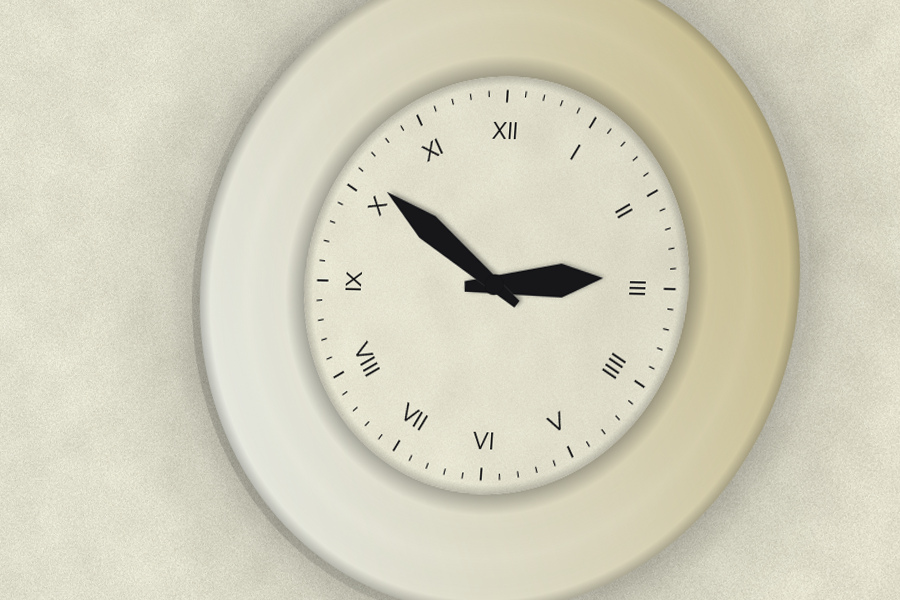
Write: 2:51
